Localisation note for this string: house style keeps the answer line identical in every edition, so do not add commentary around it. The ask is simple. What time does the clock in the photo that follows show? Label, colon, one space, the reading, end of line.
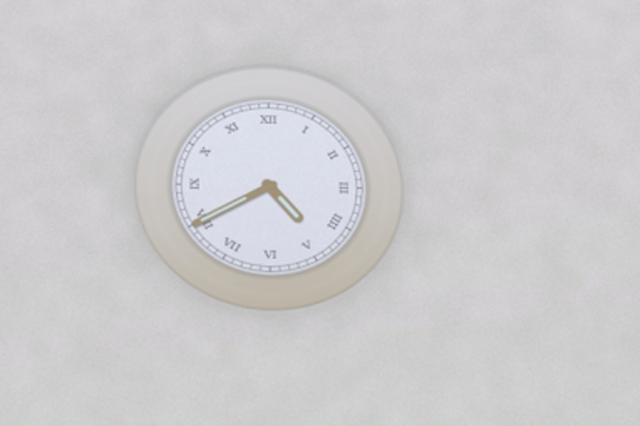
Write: 4:40
